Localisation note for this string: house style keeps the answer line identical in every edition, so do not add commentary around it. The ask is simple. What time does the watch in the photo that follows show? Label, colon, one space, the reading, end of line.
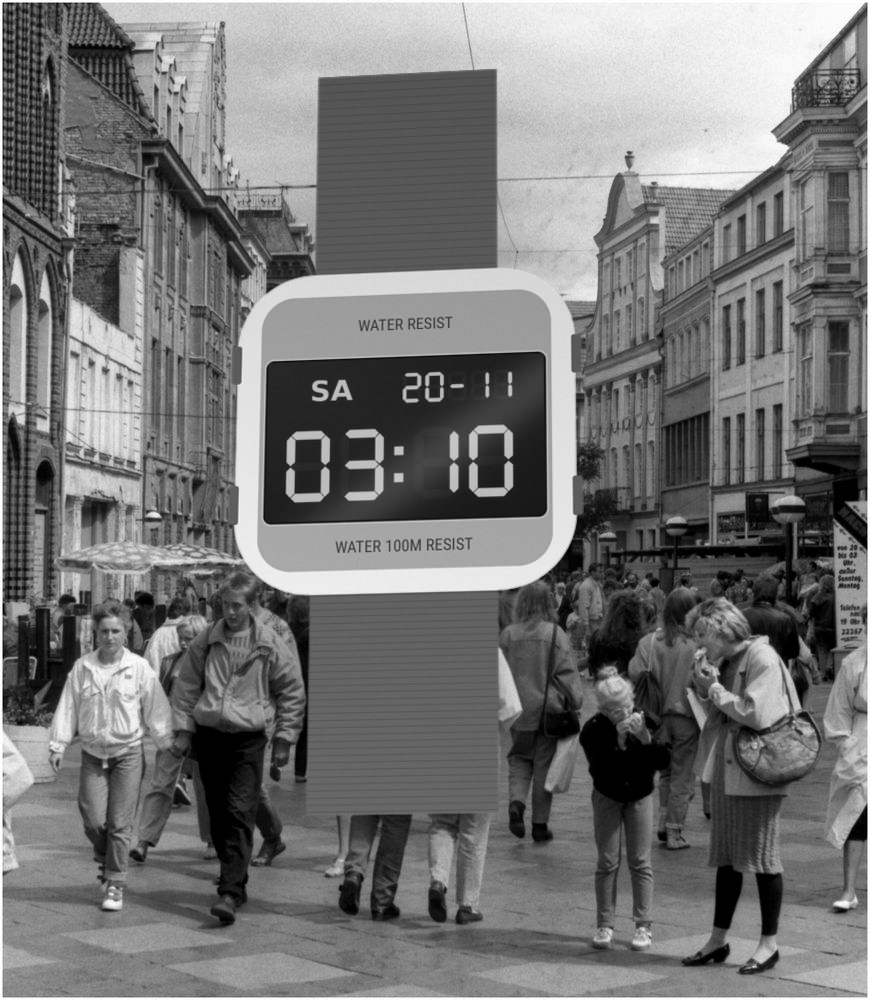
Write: 3:10
